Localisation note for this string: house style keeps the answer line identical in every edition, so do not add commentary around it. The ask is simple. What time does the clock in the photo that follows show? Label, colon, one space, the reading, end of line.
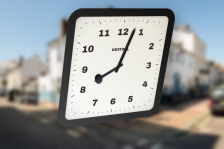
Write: 8:03
